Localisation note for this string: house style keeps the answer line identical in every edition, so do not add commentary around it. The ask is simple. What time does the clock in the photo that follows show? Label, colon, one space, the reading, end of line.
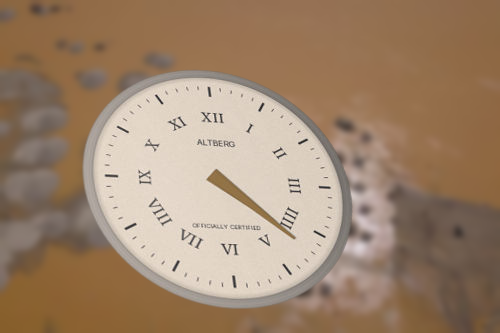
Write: 4:22
